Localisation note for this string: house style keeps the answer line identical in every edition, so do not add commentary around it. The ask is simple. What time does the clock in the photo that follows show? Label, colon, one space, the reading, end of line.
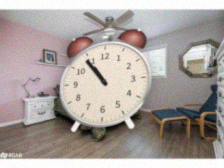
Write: 10:54
